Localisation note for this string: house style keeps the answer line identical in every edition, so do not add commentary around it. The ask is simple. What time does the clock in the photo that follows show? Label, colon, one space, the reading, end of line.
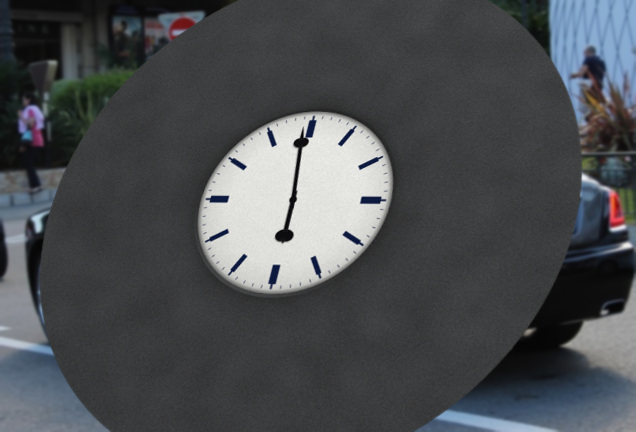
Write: 5:59
